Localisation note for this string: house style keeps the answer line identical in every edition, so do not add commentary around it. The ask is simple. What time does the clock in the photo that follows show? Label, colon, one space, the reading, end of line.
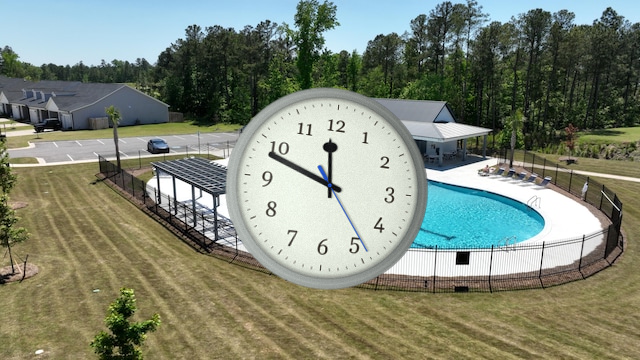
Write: 11:48:24
